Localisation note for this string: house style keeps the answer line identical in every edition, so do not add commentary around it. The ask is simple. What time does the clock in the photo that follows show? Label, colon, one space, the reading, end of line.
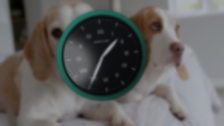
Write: 1:35
